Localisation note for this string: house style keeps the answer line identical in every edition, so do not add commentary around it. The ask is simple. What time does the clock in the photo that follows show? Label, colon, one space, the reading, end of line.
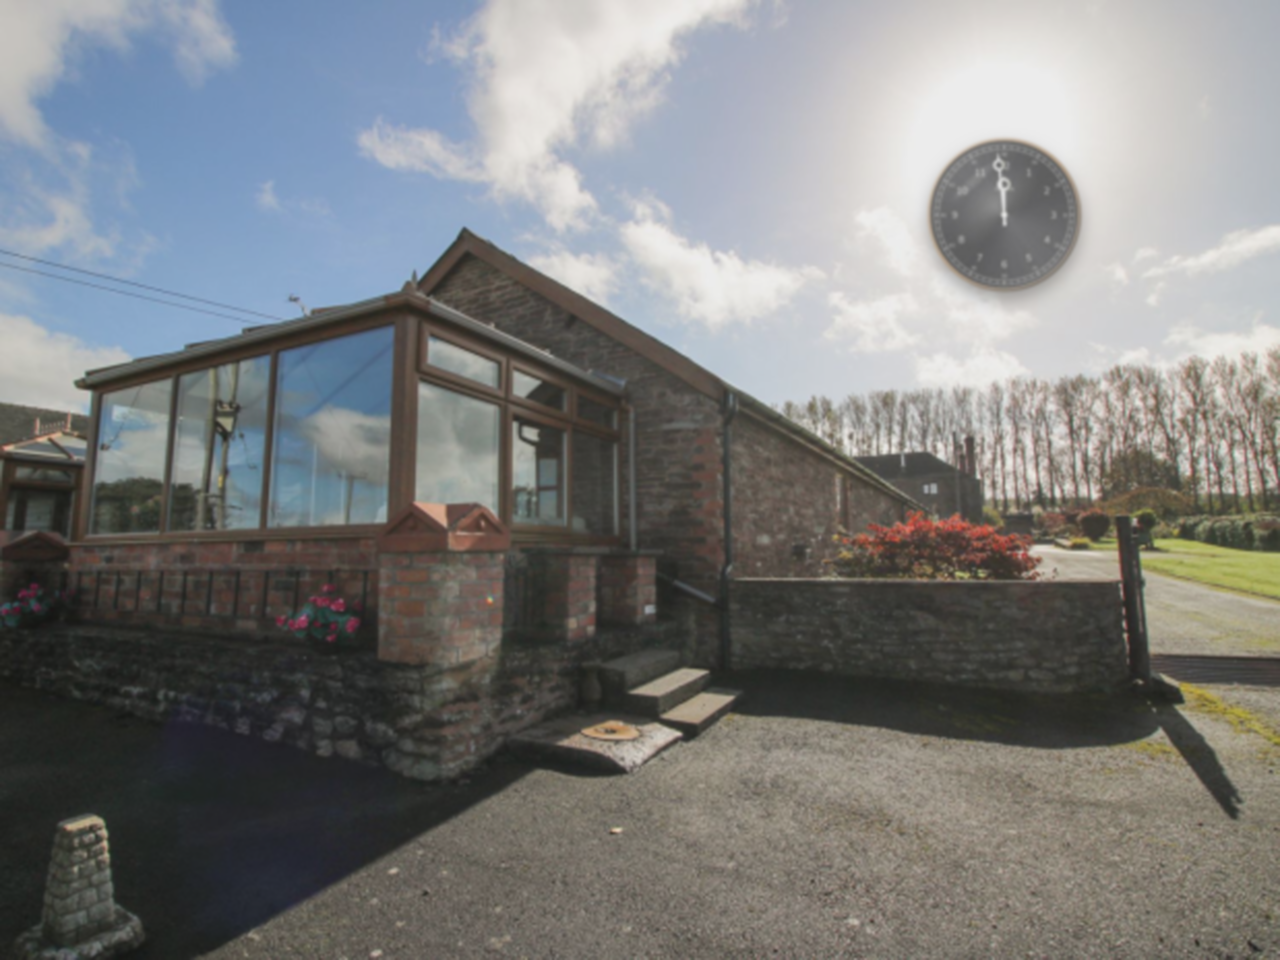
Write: 11:59
